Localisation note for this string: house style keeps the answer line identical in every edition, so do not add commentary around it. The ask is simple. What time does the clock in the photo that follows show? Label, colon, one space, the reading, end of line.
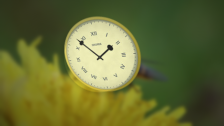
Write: 1:53
